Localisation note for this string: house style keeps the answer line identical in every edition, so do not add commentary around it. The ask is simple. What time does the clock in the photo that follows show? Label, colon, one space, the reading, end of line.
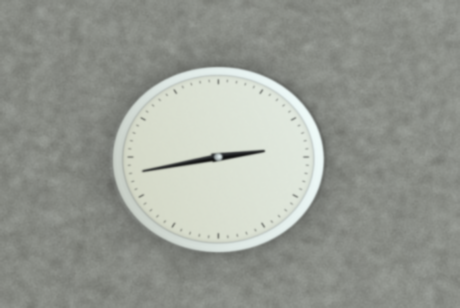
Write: 2:43
